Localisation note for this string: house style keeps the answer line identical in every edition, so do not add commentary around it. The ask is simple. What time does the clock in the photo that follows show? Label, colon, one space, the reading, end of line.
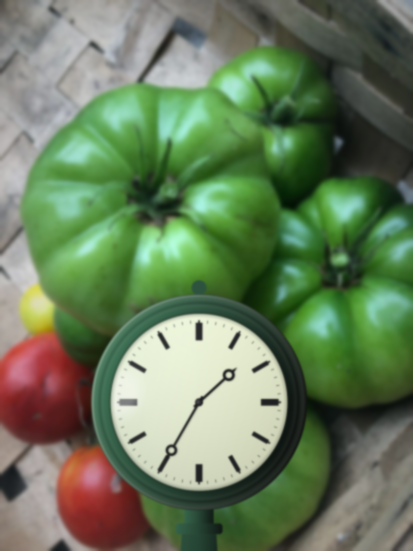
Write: 1:35
